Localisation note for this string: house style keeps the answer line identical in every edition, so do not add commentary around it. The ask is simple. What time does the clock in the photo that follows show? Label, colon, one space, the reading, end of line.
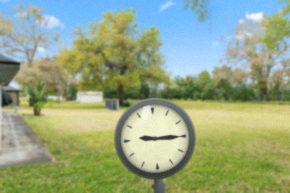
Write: 9:15
